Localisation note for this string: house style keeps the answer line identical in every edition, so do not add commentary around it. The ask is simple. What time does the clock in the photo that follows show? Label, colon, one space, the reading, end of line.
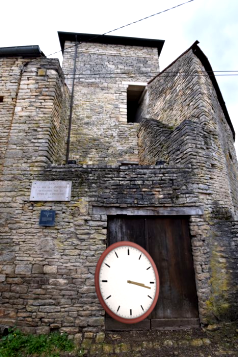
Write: 3:17
